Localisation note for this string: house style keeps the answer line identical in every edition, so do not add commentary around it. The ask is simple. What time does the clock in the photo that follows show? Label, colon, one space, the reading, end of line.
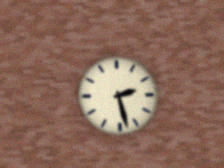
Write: 2:28
